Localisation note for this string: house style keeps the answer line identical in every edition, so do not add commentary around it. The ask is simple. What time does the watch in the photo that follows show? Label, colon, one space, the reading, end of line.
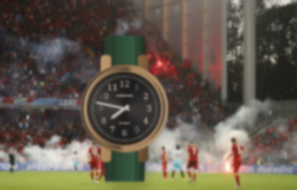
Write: 7:47
